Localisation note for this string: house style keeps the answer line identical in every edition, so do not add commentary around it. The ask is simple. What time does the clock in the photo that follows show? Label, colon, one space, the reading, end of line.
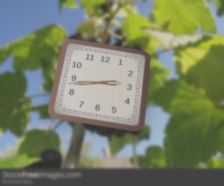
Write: 2:43
